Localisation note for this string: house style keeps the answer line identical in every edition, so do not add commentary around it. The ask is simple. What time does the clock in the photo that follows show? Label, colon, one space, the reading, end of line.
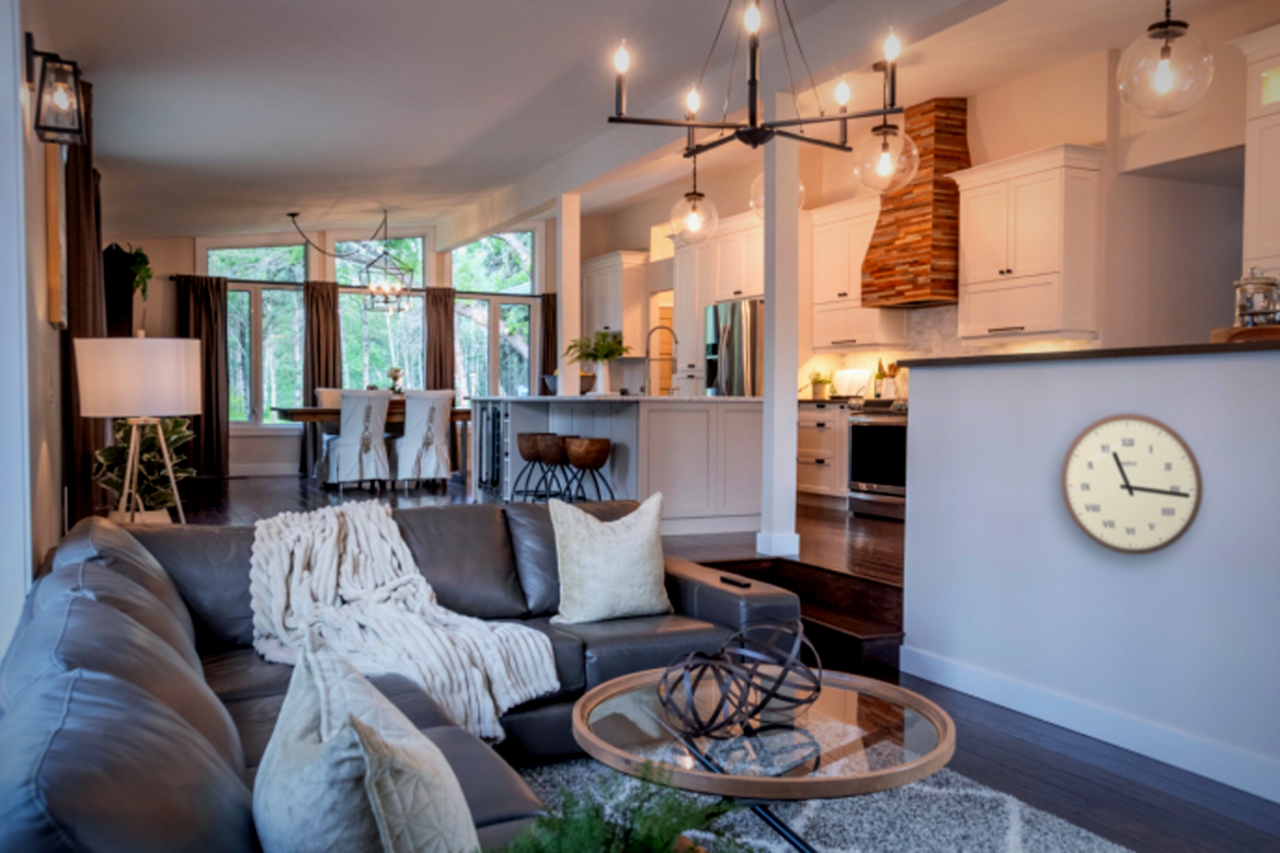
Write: 11:16
